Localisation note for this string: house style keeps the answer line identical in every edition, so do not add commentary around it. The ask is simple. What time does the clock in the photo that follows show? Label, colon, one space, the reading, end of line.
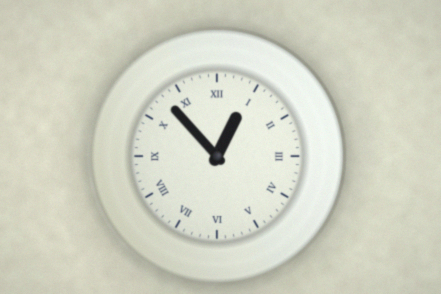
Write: 12:53
